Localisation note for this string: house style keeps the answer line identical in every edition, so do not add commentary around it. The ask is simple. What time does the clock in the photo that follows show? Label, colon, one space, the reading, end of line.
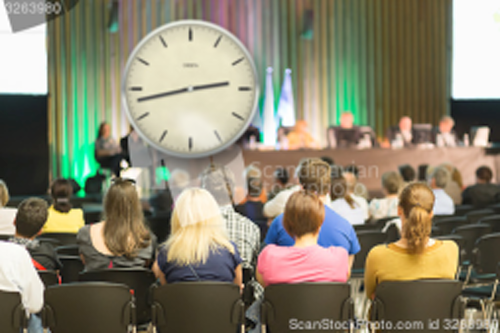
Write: 2:43
